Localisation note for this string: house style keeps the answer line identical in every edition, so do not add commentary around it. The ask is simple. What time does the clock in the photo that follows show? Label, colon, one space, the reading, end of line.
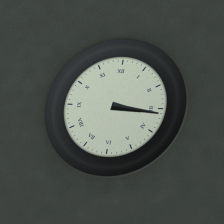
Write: 3:16
